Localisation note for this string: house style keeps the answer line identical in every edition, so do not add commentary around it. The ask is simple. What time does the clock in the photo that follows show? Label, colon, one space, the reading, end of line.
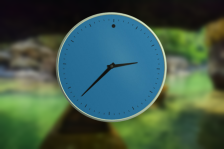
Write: 2:37
